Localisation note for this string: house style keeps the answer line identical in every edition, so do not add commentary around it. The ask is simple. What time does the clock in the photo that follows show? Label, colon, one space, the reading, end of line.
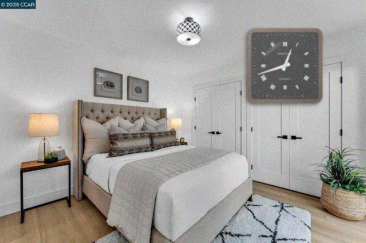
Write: 12:42
